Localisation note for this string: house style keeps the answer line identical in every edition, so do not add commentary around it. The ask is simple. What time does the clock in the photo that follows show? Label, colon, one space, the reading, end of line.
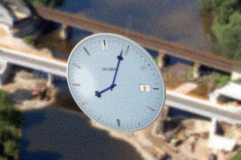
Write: 8:04
